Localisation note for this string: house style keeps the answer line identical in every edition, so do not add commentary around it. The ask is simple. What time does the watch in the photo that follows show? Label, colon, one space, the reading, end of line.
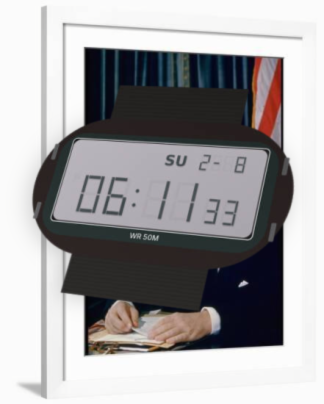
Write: 6:11:33
